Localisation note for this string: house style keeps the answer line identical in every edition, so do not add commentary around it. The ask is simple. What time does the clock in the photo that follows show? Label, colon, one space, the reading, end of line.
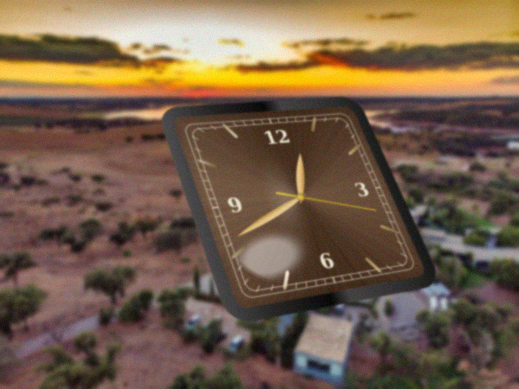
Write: 12:41:18
